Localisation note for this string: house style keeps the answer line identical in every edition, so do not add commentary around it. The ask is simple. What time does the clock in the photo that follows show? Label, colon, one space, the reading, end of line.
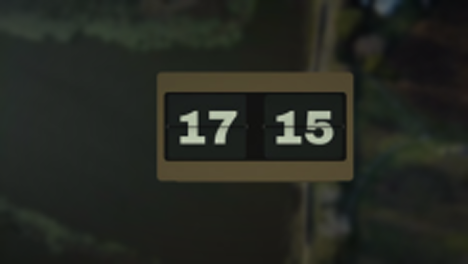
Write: 17:15
